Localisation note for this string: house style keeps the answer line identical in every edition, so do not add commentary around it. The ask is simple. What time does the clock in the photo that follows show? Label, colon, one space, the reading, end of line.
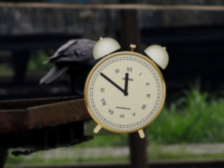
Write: 11:50
